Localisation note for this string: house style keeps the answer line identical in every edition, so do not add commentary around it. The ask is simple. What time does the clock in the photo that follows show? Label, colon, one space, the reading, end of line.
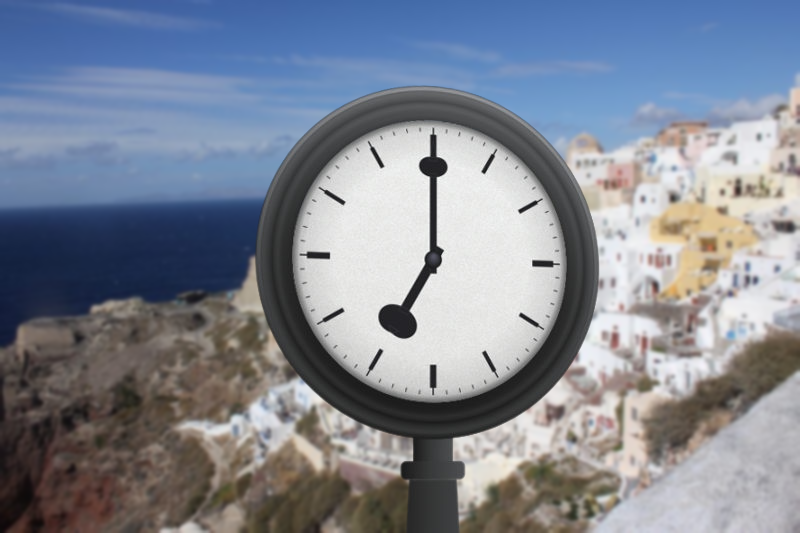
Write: 7:00
